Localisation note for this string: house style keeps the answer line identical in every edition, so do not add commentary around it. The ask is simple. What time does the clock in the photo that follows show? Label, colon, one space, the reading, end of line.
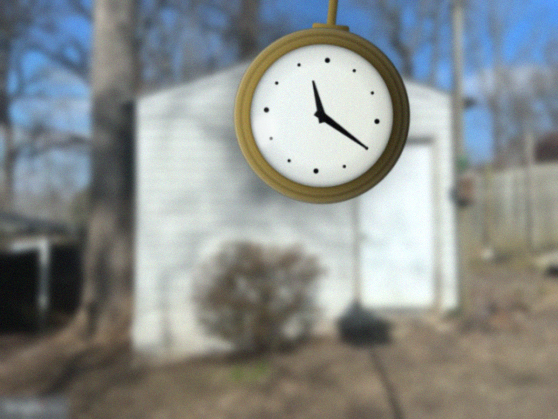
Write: 11:20
